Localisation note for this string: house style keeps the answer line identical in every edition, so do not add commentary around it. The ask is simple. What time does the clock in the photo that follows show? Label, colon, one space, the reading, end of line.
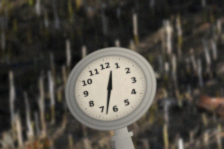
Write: 12:33
